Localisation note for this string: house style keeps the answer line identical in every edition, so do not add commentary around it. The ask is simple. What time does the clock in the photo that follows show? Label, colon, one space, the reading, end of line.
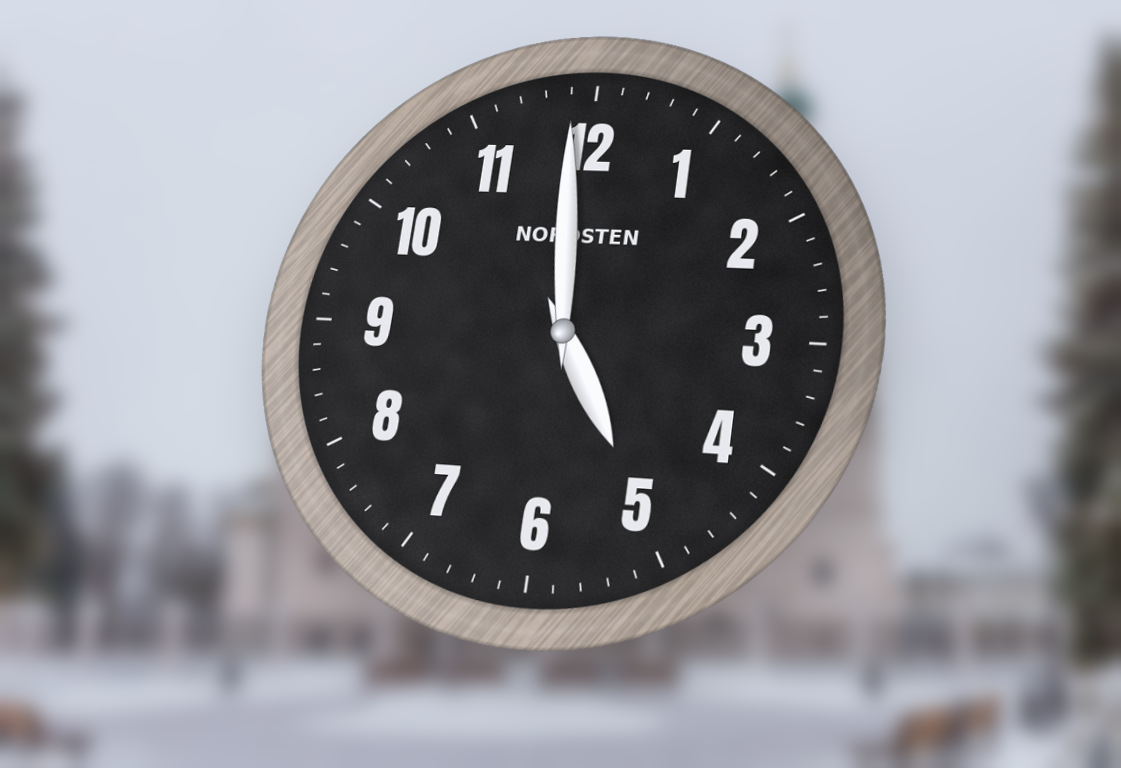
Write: 4:59
